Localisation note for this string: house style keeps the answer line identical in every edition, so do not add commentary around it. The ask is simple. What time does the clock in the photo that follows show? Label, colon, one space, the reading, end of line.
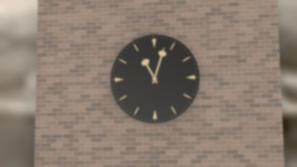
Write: 11:03
